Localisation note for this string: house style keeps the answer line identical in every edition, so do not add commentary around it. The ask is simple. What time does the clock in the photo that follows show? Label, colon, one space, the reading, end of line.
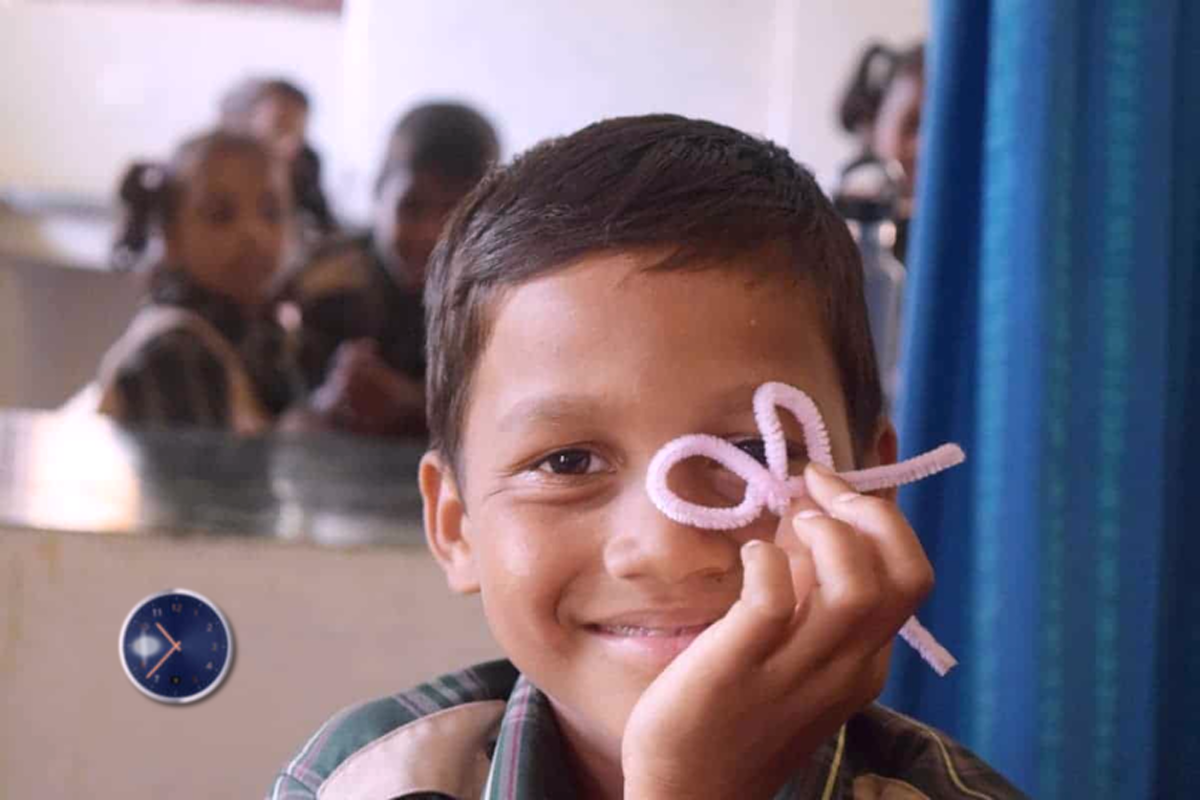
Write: 10:37
